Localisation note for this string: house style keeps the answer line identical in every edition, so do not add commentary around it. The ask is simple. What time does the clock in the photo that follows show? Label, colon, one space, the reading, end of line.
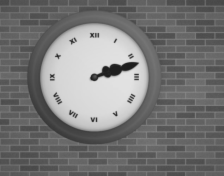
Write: 2:12
